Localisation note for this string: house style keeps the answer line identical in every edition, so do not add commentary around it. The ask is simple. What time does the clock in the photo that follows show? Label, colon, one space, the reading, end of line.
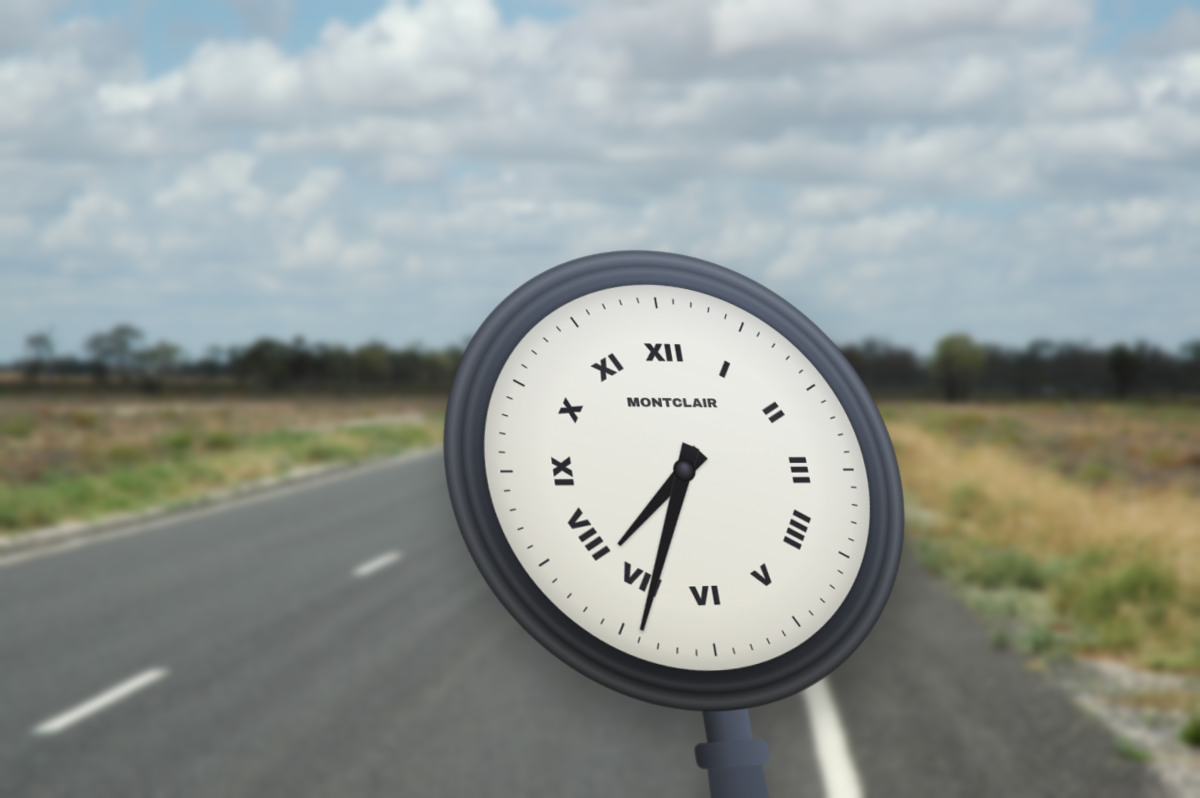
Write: 7:34
